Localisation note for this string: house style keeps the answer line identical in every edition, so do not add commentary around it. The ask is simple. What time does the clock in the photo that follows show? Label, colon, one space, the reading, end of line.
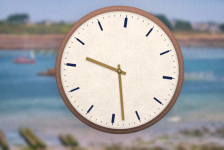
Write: 9:28
